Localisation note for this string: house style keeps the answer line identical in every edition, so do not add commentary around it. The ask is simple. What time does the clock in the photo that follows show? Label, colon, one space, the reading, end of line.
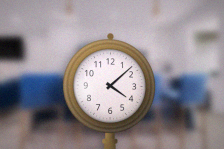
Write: 4:08
